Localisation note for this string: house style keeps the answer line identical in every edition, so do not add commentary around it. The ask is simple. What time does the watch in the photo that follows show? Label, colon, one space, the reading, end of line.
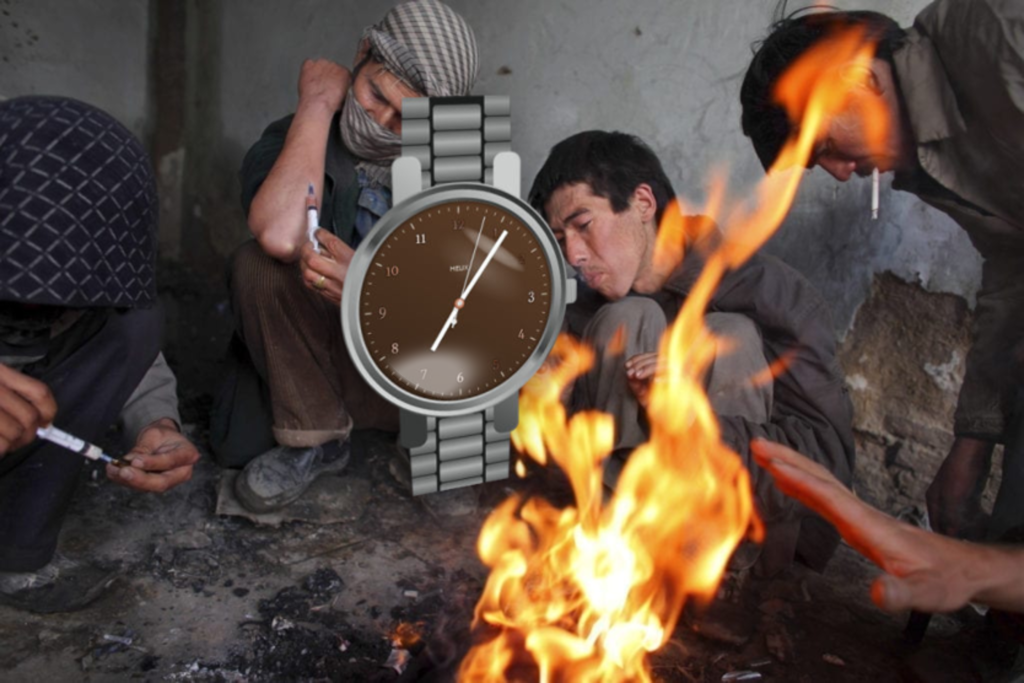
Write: 7:06:03
